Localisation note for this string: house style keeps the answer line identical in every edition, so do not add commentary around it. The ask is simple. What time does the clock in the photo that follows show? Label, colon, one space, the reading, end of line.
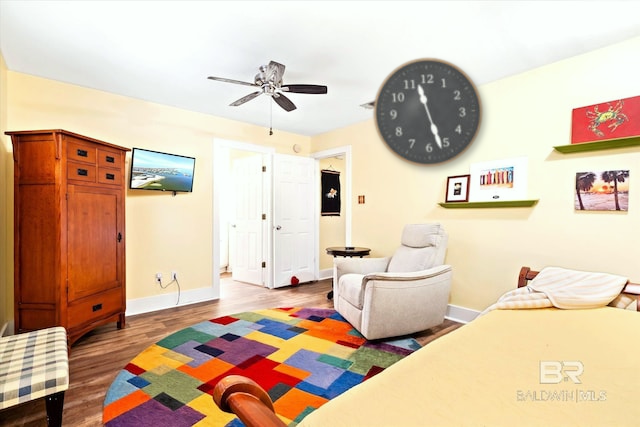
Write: 11:27
